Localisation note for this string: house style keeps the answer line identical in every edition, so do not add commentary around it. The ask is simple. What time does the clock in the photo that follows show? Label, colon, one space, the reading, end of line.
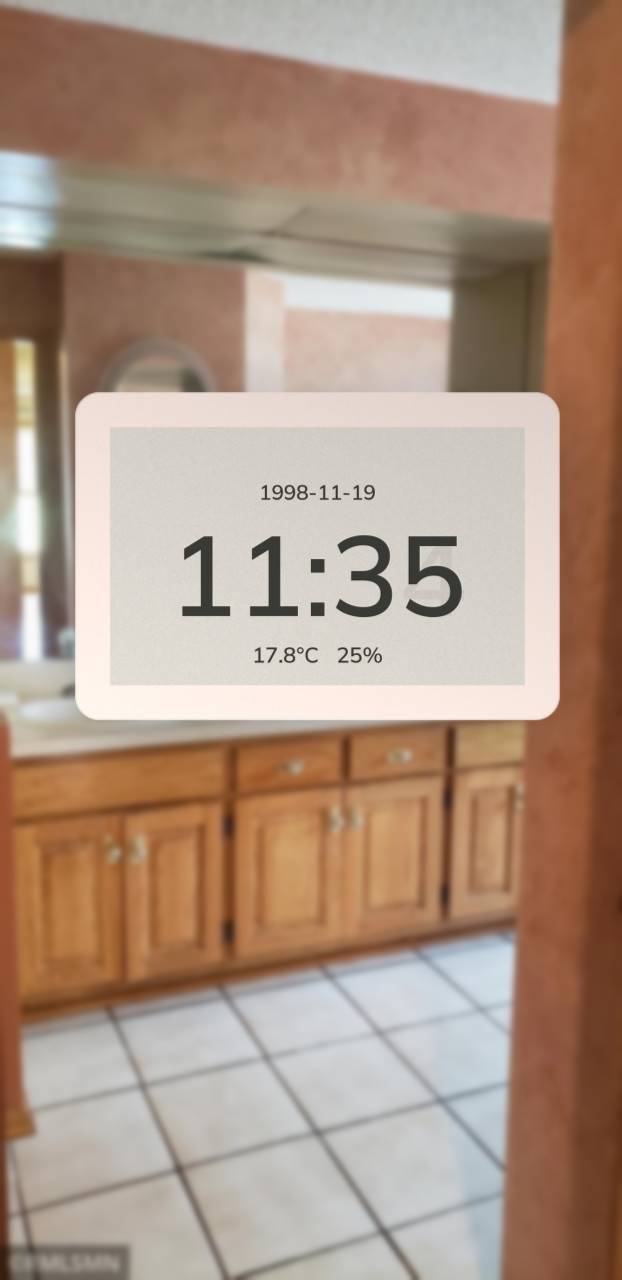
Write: 11:35
